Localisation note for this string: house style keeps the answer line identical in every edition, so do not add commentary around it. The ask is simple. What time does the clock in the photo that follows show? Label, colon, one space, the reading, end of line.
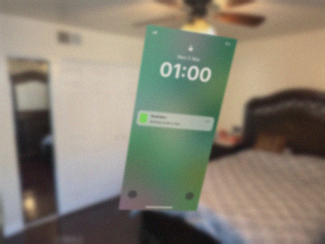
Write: 1:00
